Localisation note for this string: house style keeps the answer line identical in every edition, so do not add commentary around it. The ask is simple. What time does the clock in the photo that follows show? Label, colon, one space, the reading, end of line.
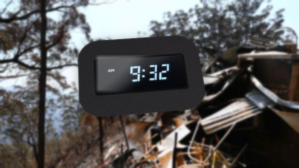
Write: 9:32
